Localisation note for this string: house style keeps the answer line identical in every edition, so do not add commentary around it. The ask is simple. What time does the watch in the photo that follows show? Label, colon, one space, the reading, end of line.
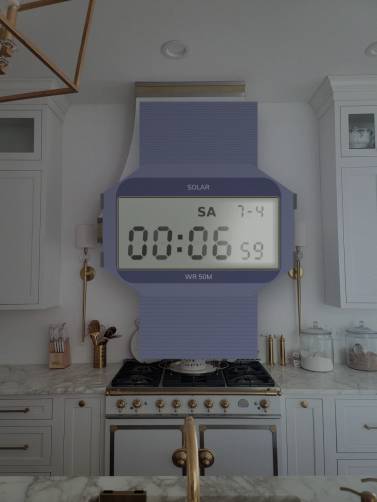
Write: 0:06:59
